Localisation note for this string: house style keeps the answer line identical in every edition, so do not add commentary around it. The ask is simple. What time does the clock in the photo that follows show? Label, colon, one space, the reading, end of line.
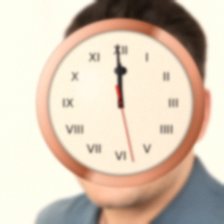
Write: 11:59:28
